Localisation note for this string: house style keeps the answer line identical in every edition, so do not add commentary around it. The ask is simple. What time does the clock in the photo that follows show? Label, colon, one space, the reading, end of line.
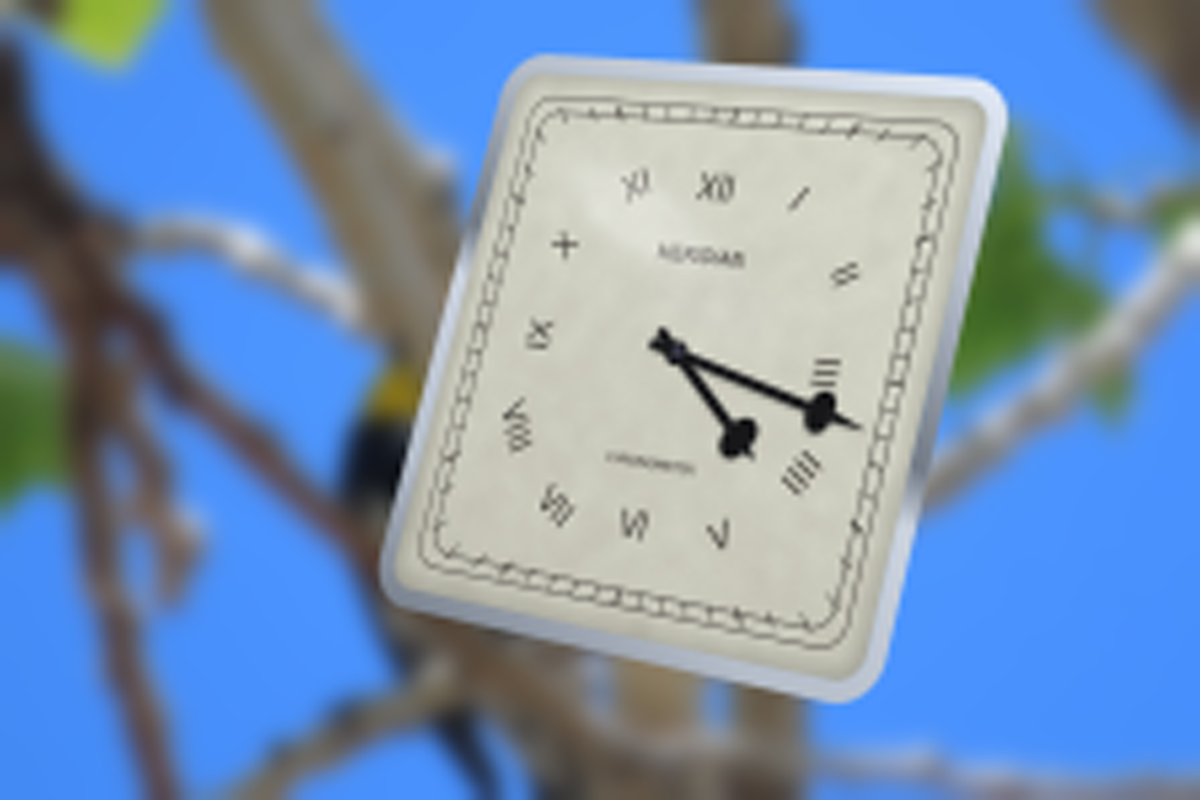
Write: 4:17
